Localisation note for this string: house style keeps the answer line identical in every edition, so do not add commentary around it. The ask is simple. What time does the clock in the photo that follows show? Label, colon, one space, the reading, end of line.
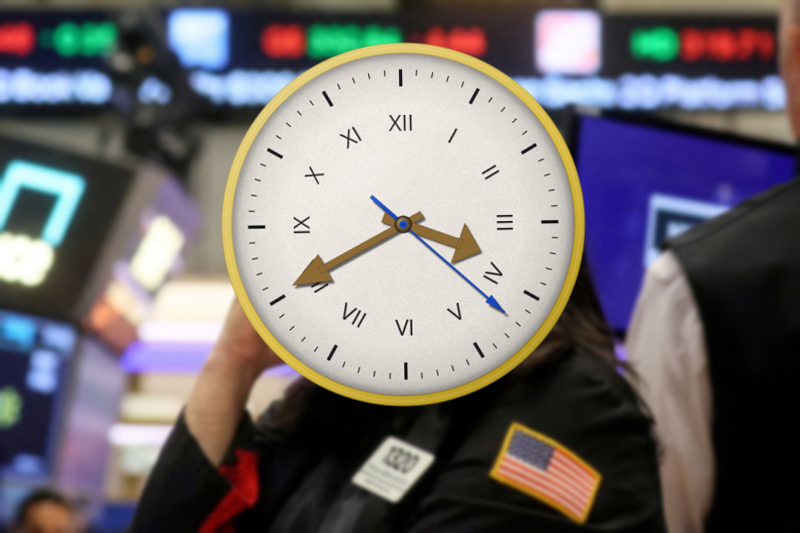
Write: 3:40:22
